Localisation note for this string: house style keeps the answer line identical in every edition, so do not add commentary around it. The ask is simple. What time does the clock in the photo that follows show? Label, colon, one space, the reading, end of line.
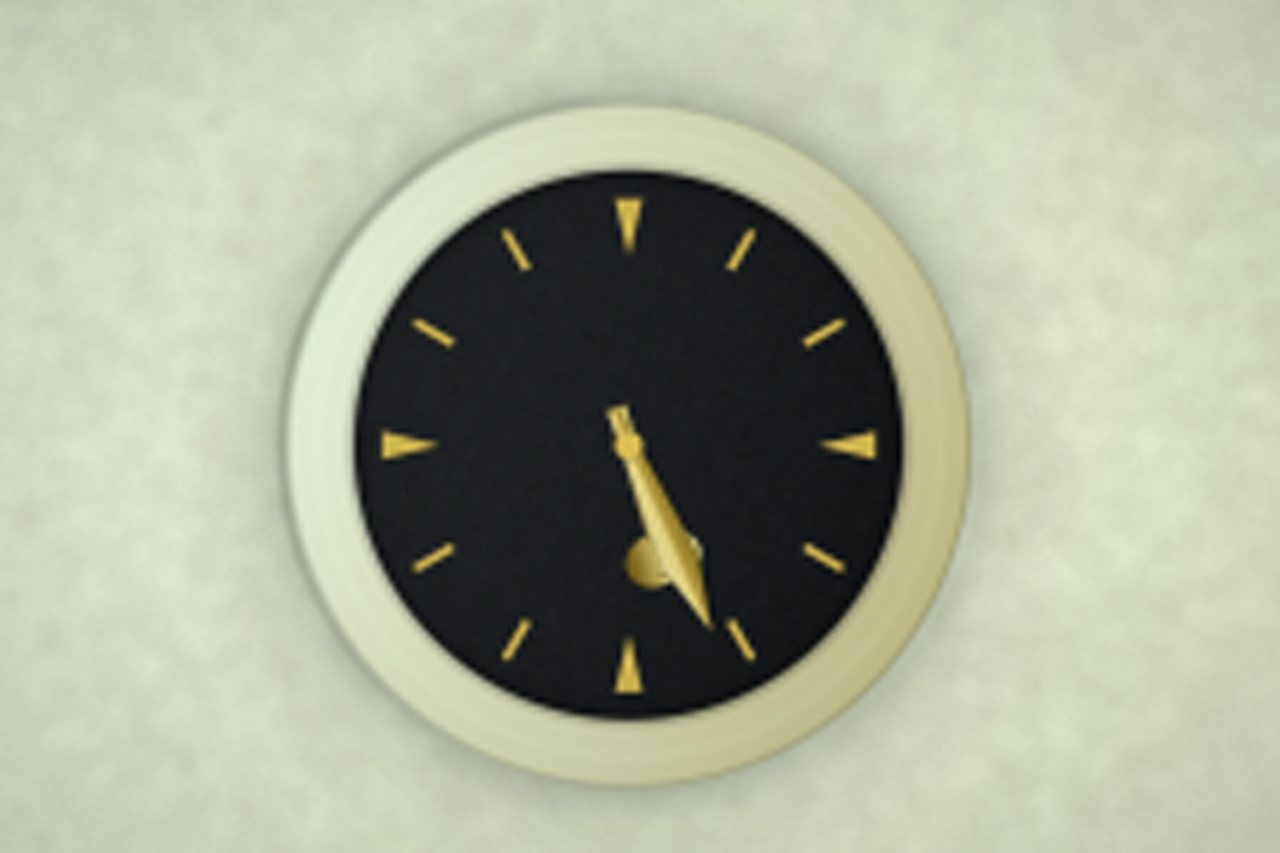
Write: 5:26
